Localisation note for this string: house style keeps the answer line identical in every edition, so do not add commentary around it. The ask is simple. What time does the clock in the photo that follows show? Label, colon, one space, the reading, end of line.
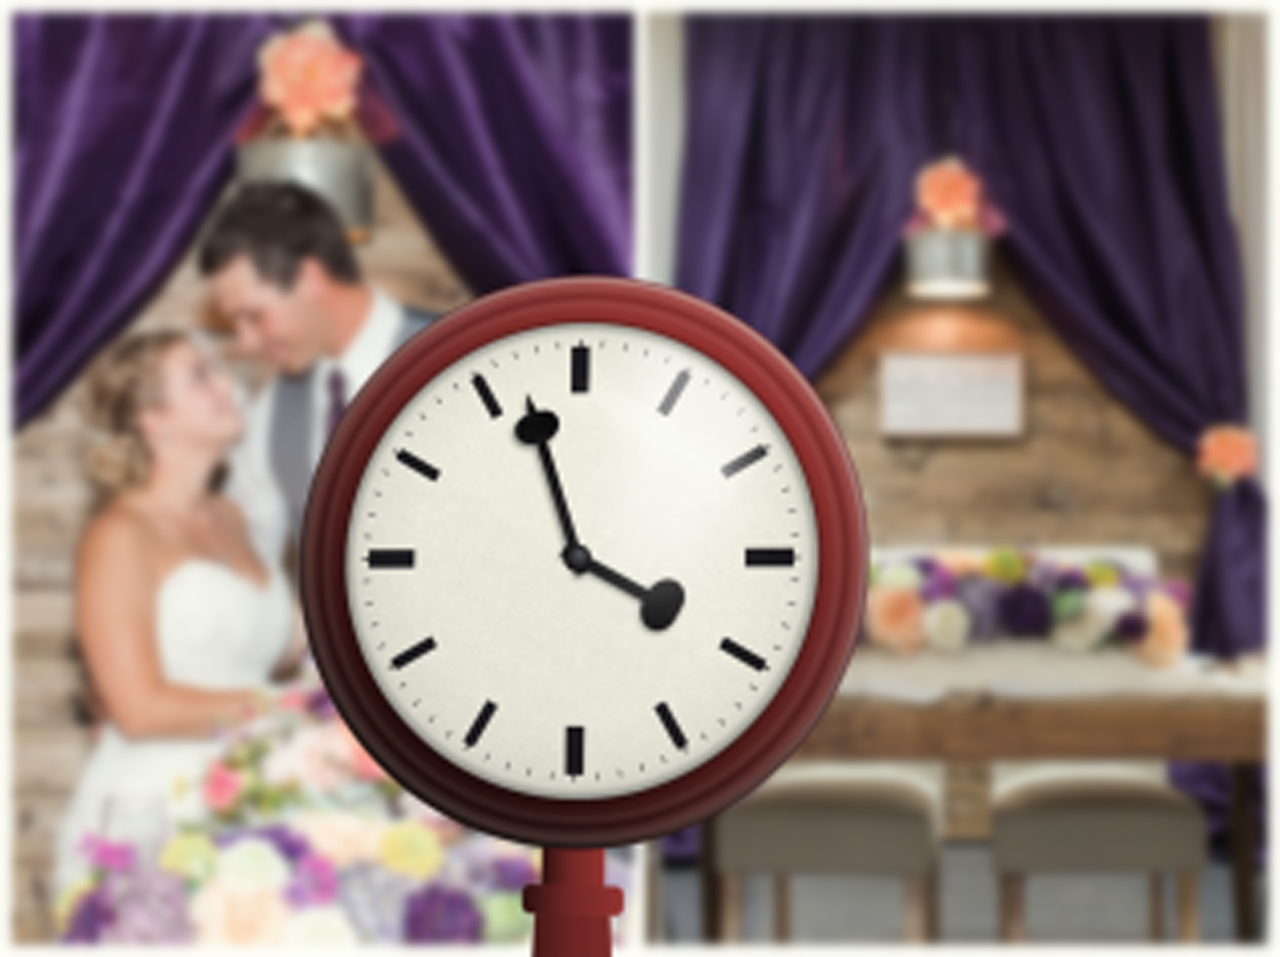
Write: 3:57
